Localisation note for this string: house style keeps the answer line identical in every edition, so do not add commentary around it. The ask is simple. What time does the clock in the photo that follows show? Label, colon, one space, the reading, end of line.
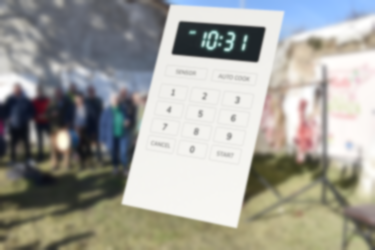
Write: 10:31
